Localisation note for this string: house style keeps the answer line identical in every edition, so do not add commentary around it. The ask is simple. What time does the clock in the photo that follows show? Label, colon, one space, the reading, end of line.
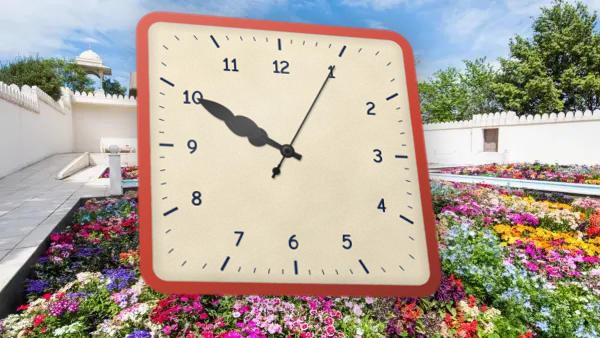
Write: 9:50:05
